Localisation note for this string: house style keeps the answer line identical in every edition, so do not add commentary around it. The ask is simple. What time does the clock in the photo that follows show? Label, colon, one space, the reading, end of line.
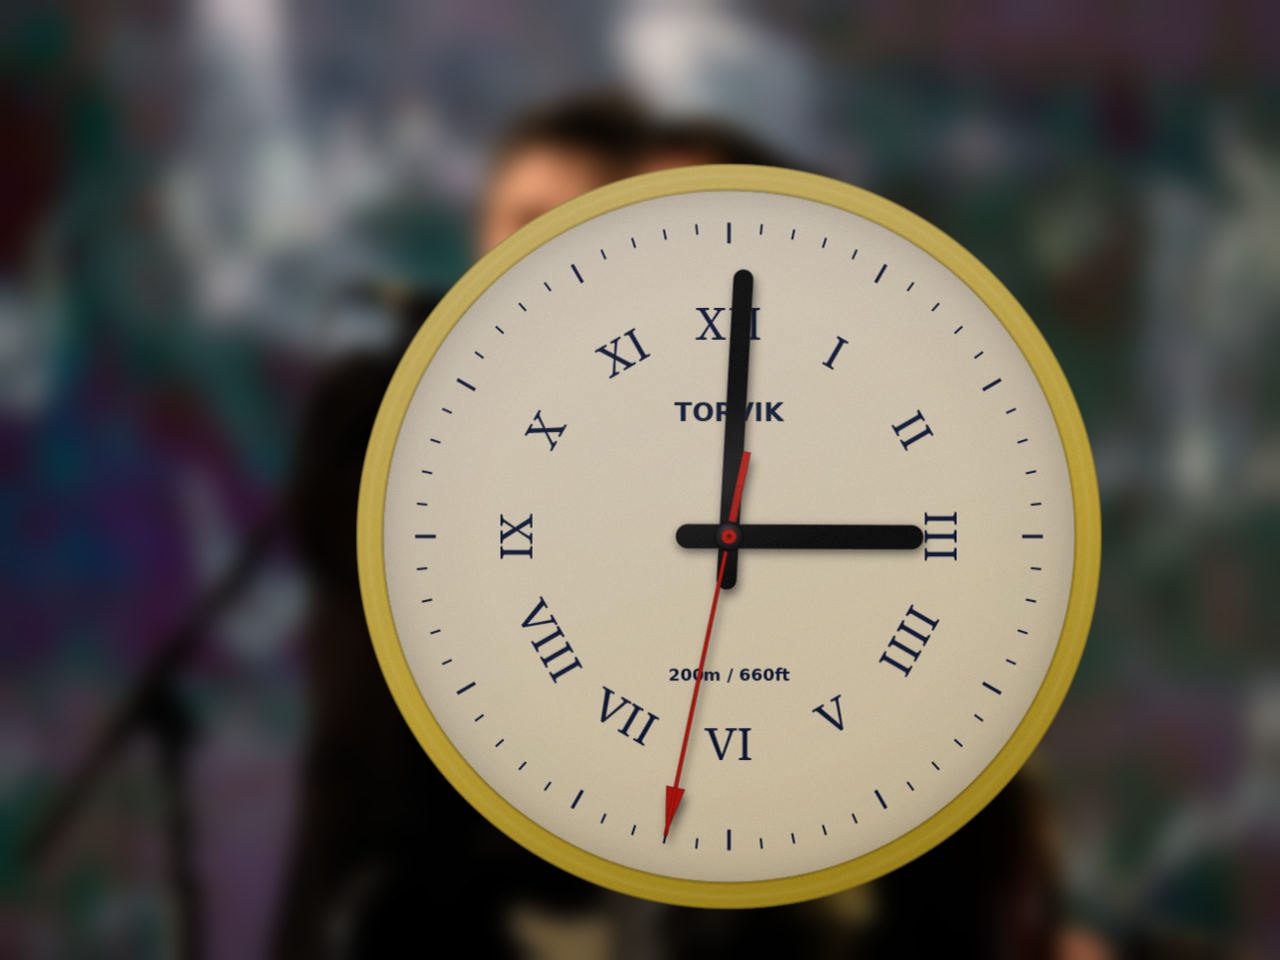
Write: 3:00:32
